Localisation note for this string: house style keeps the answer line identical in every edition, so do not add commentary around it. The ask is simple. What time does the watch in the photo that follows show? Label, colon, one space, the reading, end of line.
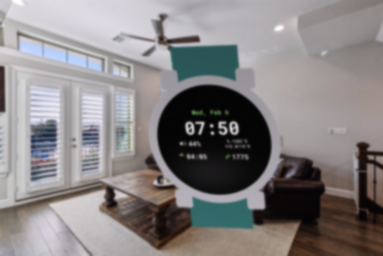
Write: 7:50
